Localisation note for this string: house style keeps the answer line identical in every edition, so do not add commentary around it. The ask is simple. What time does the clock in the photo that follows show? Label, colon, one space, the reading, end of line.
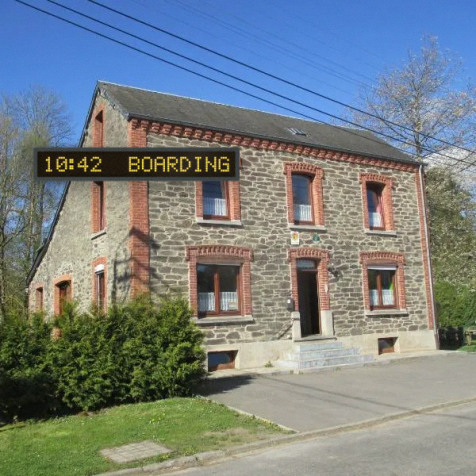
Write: 10:42
